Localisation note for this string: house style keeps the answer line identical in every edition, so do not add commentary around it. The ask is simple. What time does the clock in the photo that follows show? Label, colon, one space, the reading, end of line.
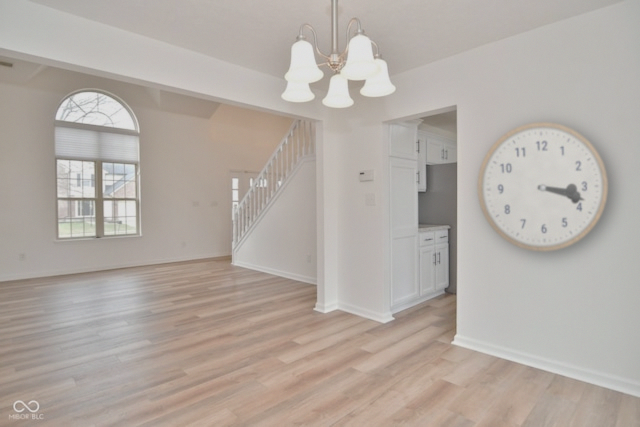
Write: 3:18
